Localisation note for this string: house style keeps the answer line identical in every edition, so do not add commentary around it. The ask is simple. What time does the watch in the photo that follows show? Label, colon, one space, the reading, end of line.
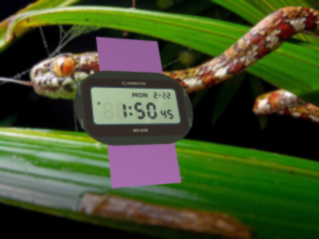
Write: 1:50:45
